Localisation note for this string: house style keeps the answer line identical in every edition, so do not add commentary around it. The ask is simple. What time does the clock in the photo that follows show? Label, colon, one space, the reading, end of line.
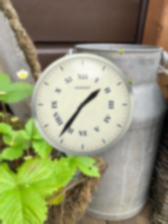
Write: 1:36
